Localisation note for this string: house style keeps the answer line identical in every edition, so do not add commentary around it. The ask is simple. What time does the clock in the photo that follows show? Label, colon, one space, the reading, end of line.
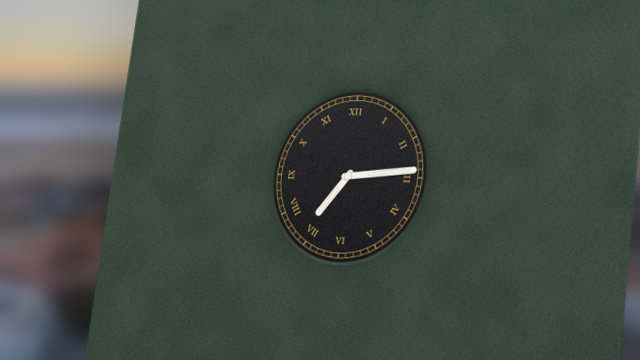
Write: 7:14
